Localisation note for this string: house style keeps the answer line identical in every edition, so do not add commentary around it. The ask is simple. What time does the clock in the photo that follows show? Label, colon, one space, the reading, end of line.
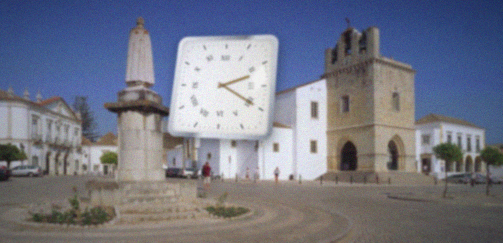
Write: 2:20
